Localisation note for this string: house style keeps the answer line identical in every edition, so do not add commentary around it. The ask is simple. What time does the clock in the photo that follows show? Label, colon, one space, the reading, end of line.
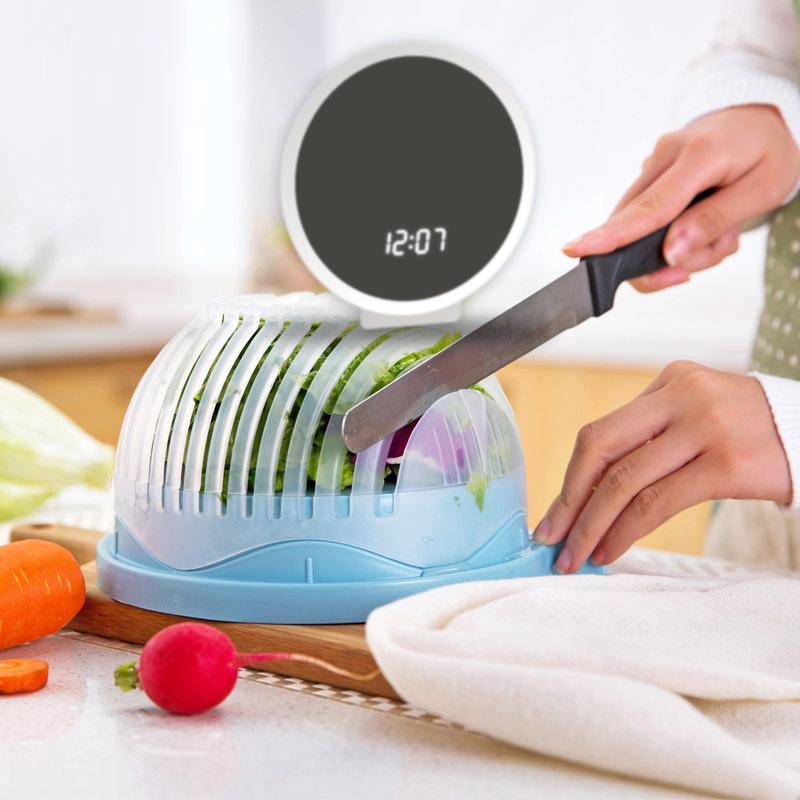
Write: 12:07
